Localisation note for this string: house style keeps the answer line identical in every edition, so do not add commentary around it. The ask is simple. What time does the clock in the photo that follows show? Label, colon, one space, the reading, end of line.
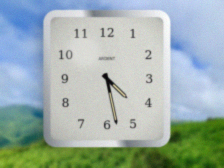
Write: 4:28
